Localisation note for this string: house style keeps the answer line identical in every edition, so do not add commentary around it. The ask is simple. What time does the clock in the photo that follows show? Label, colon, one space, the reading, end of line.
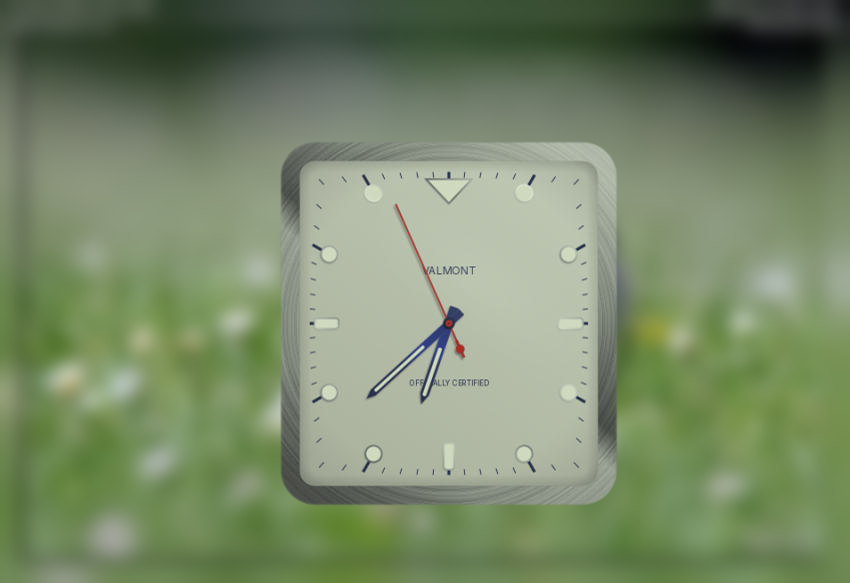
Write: 6:37:56
